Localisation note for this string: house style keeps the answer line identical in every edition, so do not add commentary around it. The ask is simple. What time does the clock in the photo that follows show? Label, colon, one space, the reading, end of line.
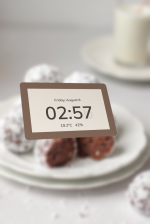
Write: 2:57
